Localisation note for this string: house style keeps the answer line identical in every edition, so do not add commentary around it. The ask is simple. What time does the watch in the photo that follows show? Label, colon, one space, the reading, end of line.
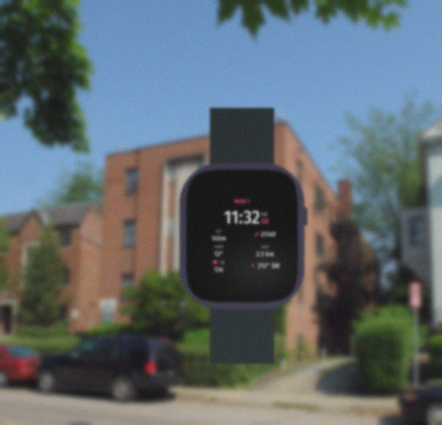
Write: 11:32
